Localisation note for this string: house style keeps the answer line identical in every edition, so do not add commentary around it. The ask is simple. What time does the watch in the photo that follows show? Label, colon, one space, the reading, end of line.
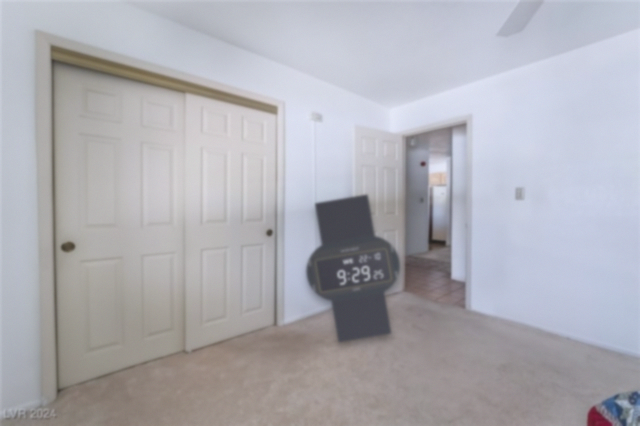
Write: 9:29
